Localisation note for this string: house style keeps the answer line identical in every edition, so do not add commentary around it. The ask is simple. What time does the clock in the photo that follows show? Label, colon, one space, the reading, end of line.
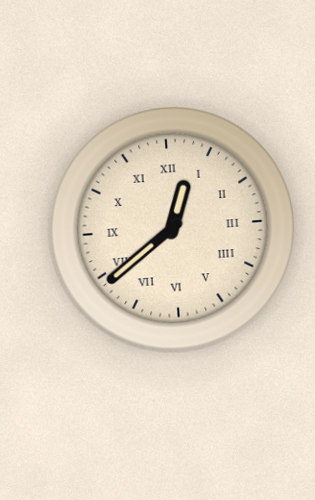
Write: 12:39
